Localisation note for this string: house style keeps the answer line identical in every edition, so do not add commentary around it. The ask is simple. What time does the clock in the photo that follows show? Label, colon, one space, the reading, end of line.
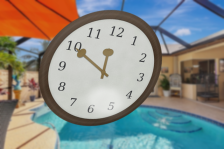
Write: 11:50
